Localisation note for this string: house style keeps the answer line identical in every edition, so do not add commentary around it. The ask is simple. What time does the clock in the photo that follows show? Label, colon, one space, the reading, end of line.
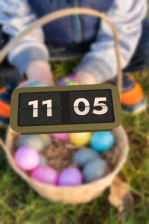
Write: 11:05
